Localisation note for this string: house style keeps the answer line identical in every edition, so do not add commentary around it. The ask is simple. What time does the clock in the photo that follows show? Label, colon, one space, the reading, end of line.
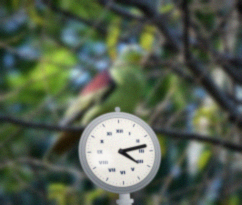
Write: 4:13
